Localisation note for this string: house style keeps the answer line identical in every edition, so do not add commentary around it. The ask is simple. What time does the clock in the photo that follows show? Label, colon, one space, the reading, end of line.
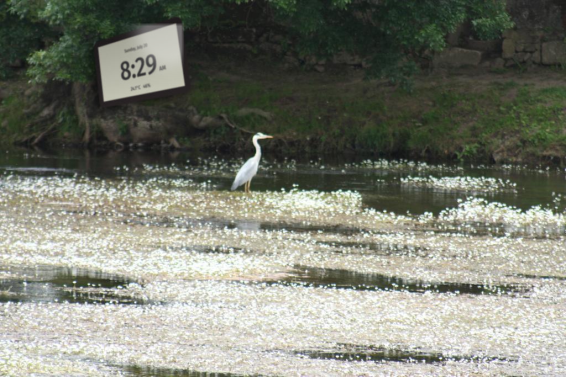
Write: 8:29
